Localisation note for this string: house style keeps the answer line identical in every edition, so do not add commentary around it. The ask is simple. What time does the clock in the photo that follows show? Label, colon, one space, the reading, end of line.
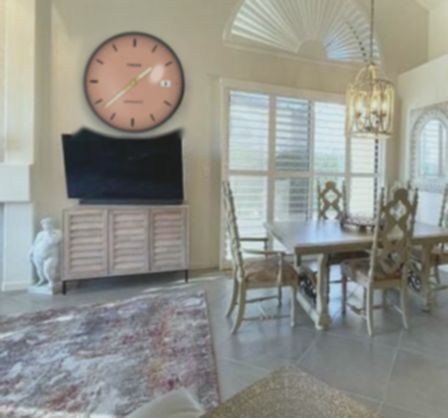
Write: 1:38
